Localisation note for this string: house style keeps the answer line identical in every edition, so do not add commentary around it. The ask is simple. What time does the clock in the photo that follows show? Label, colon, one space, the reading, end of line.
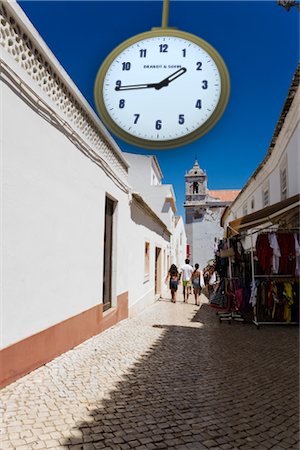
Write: 1:44
